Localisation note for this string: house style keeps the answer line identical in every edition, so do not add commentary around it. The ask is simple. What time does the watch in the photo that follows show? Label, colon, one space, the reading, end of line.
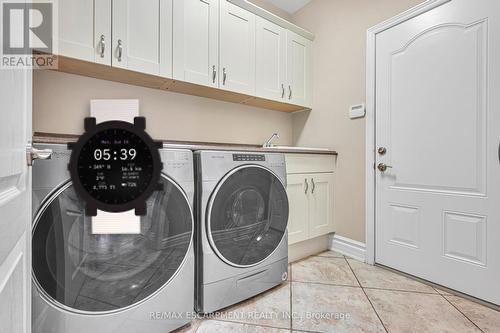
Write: 5:39
